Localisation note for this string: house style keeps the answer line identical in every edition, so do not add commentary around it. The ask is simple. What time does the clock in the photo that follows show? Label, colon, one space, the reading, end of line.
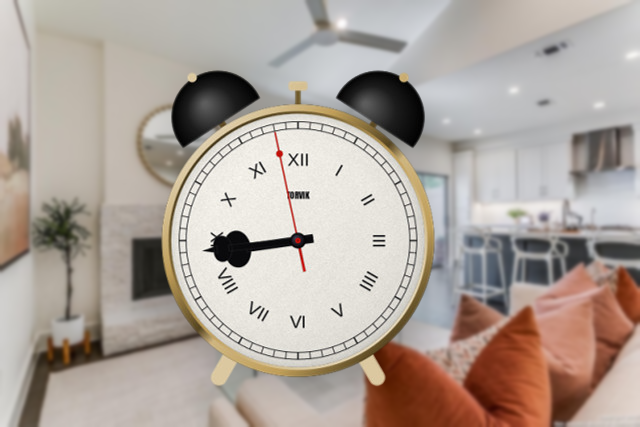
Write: 8:43:58
